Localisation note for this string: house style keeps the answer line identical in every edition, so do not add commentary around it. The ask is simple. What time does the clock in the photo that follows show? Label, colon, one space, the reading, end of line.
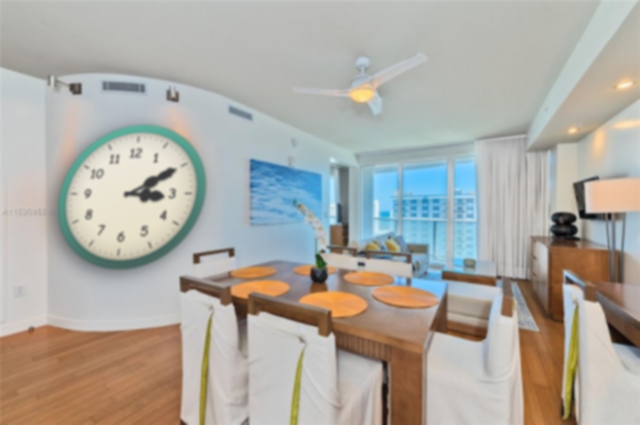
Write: 3:10
